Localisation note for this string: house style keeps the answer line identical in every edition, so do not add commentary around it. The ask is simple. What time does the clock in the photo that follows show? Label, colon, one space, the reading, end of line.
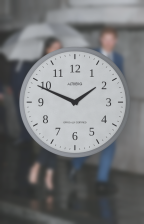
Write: 1:49
